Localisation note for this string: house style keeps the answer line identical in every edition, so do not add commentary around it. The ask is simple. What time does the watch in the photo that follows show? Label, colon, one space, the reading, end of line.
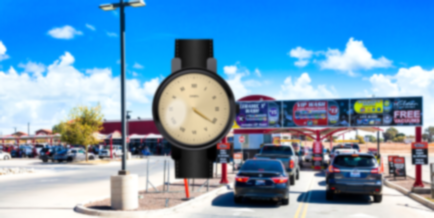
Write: 4:21
